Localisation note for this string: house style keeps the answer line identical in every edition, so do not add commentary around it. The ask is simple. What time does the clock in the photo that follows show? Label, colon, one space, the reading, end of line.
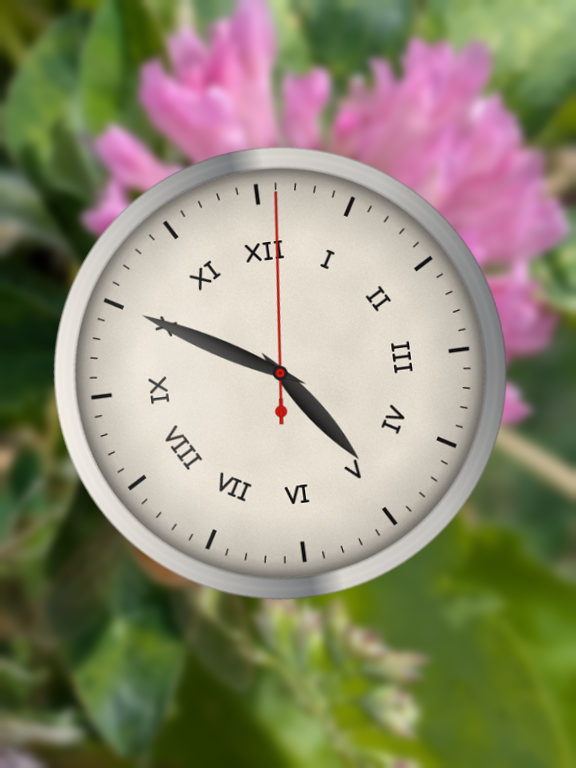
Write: 4:50:01
